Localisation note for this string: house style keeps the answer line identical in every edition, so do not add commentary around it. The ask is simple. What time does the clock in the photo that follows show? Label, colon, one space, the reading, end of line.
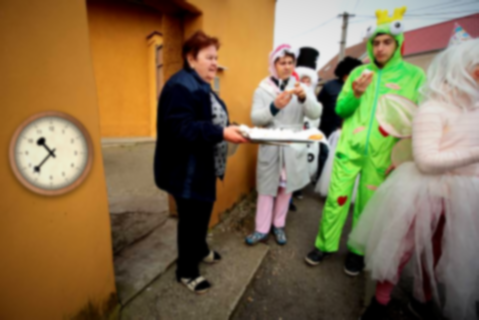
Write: 10:37
